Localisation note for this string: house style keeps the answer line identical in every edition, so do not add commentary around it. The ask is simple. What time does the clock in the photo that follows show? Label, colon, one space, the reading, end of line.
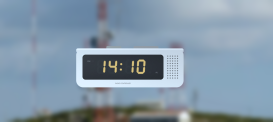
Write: 14:10
